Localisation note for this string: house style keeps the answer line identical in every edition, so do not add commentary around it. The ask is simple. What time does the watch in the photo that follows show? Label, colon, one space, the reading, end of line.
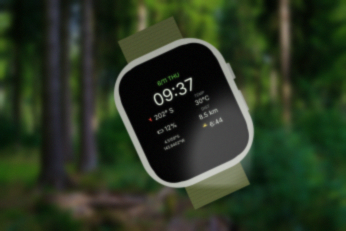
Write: 9:37
